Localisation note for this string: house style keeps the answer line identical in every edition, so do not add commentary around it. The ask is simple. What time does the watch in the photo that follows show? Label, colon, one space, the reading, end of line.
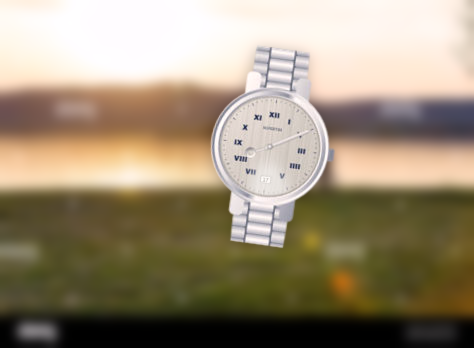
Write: 8:10
